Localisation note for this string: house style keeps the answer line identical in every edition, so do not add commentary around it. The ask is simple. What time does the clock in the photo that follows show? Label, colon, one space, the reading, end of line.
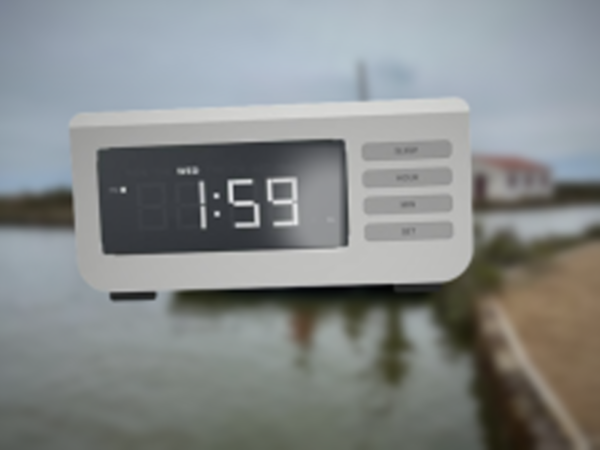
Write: 1:59
